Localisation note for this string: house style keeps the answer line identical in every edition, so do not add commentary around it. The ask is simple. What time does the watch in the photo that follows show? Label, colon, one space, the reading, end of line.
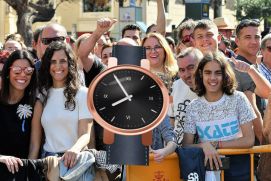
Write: 7:55
